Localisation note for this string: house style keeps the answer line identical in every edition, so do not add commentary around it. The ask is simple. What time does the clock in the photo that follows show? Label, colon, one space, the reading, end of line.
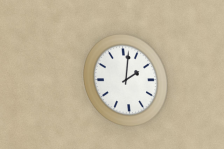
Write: 2:02
